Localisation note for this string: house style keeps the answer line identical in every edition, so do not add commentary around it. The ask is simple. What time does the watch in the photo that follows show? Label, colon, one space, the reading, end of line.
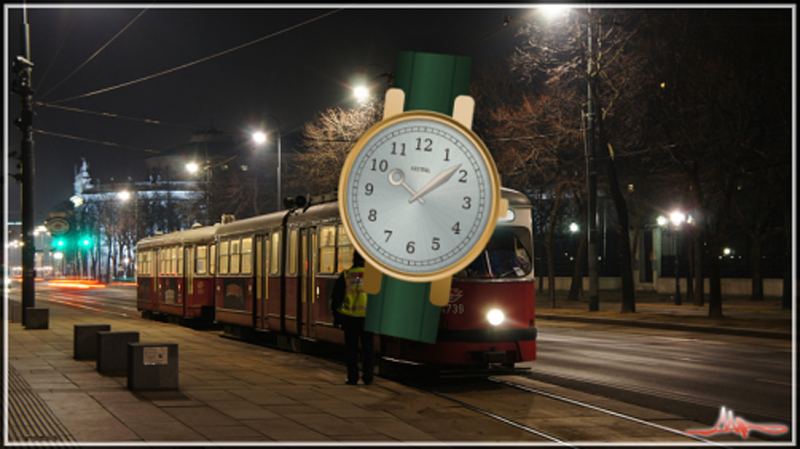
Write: 10:08
